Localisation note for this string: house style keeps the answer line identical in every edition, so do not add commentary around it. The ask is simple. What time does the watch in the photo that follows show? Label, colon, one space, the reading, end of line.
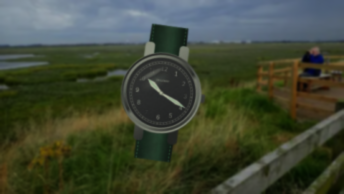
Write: 10:19
